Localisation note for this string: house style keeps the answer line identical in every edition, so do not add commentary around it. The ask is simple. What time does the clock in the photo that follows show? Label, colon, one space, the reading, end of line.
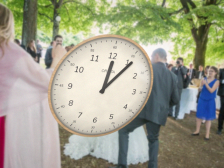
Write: 12:06
